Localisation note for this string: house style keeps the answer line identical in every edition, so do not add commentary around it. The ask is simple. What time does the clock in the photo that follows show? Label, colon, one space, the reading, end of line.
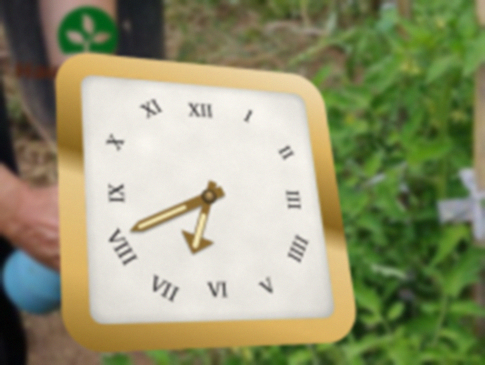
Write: 6:41
